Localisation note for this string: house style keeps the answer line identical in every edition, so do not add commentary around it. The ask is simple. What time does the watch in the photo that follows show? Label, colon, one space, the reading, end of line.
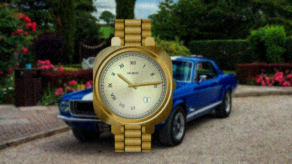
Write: 10:14
